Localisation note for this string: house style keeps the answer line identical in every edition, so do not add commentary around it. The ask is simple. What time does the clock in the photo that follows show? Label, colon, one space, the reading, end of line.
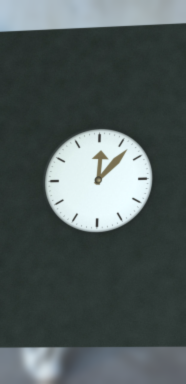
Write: 12:07
